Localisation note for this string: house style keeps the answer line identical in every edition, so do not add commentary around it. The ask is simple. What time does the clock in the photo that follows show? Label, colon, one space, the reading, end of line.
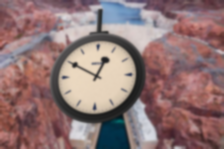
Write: 12:50
